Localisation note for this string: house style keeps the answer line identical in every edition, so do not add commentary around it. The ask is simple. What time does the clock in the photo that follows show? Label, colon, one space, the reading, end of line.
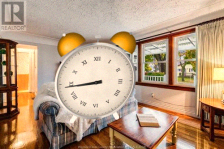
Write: 8:44
